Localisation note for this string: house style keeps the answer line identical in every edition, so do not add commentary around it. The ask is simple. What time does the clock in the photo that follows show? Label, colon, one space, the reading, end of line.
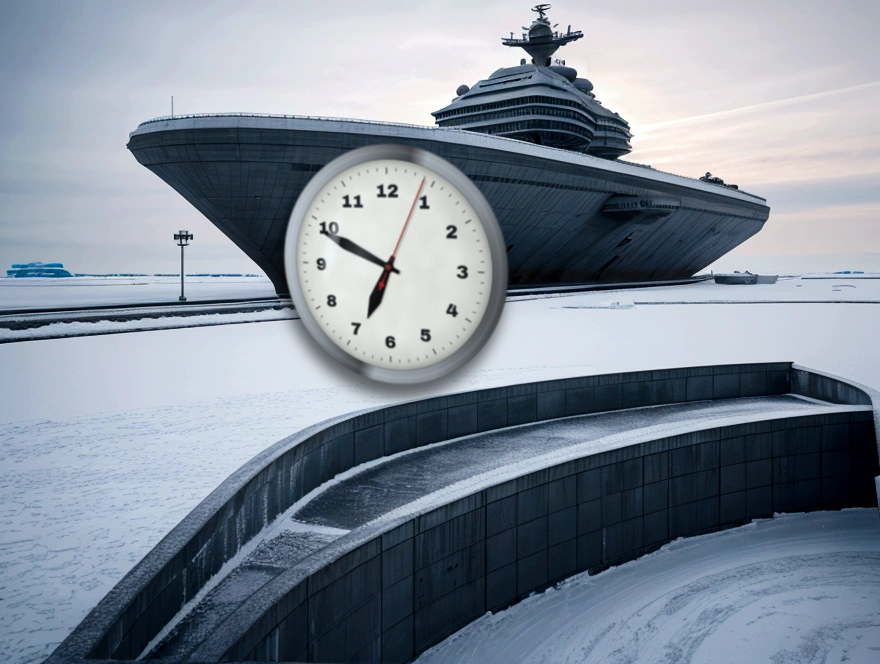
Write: 6:49:04
